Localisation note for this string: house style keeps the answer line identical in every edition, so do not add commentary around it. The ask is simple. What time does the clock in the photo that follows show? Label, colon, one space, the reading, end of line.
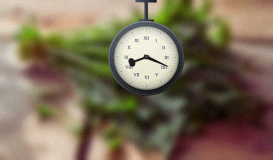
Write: 8:19
